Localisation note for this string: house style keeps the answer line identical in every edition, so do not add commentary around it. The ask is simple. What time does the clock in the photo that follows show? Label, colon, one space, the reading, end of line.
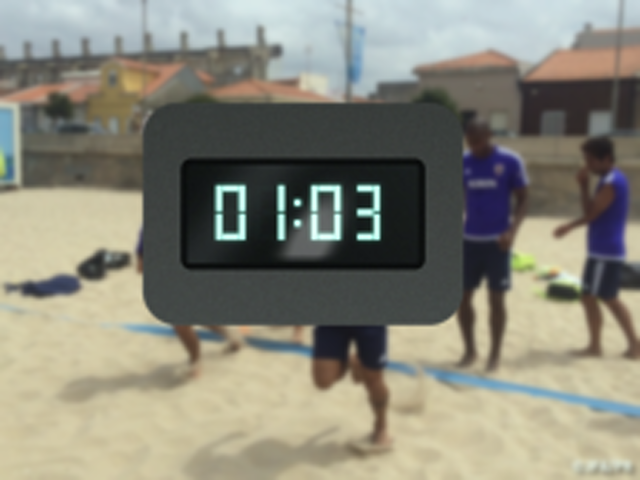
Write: 1:03
